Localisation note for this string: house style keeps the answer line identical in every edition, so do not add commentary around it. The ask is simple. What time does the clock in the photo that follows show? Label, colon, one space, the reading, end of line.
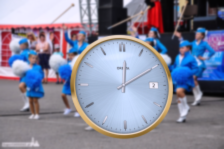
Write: 12:10
